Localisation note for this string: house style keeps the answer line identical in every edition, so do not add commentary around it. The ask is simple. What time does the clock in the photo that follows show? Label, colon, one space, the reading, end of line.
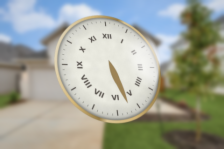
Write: 5:27
